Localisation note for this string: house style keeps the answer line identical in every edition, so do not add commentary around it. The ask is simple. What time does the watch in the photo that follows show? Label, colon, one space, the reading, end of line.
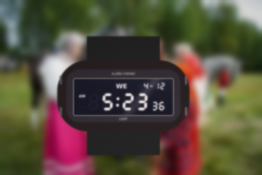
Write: 5:23
